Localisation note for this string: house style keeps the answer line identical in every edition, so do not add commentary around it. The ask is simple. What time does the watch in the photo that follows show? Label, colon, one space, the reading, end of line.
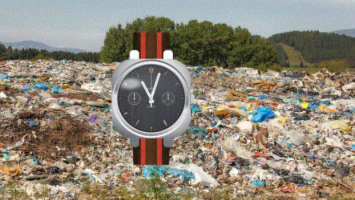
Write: 11:03
